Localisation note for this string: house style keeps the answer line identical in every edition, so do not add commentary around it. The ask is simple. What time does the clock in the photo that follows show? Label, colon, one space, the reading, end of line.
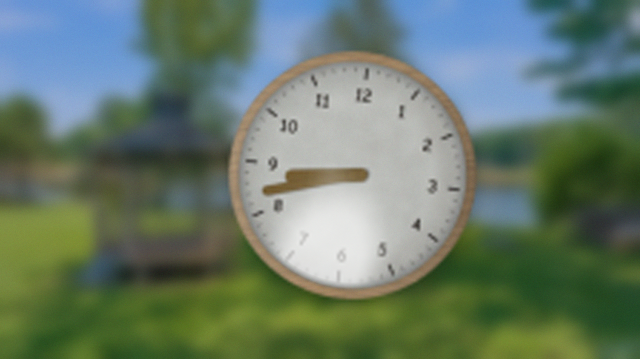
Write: 8:42
